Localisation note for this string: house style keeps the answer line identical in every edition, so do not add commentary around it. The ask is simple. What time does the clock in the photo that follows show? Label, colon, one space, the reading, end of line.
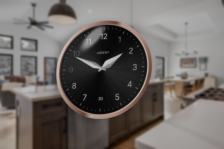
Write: 1:49
